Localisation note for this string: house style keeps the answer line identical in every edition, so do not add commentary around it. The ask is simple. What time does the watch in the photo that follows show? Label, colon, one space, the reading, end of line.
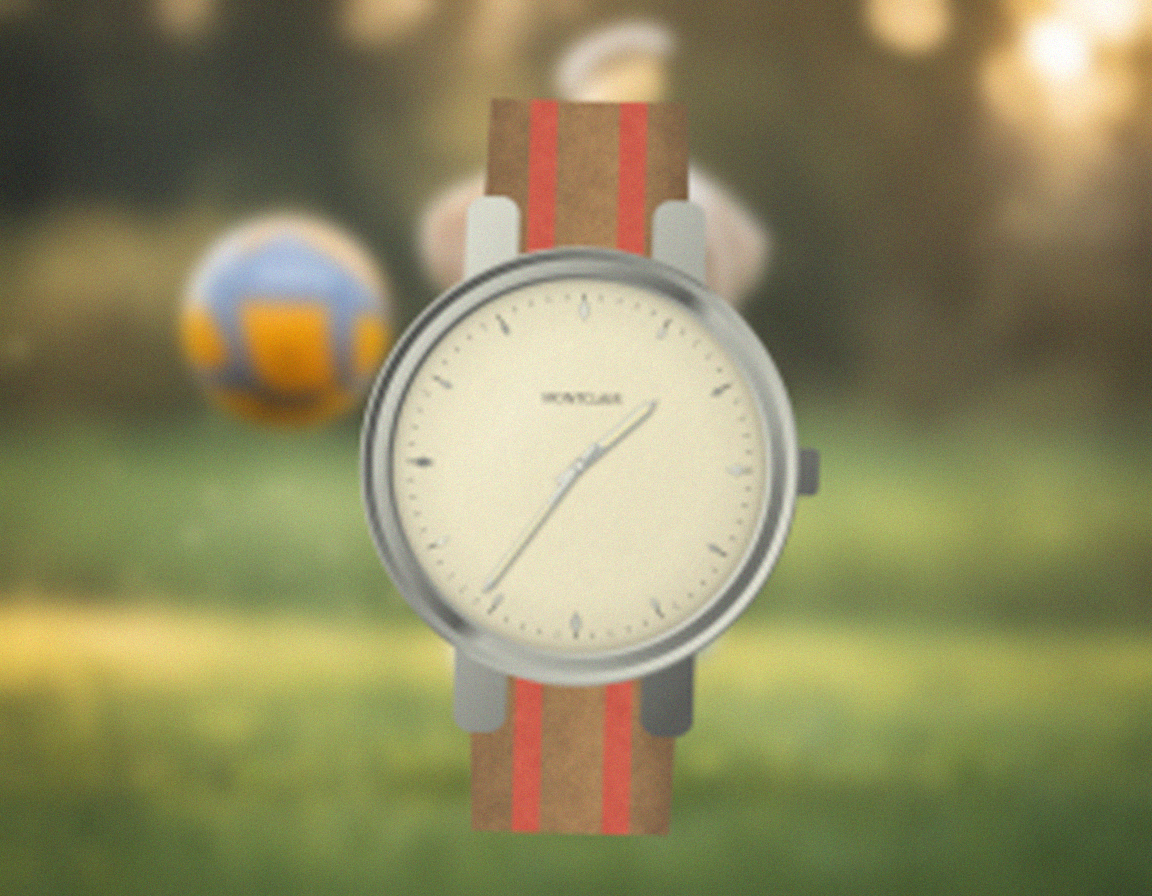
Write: 1:36
